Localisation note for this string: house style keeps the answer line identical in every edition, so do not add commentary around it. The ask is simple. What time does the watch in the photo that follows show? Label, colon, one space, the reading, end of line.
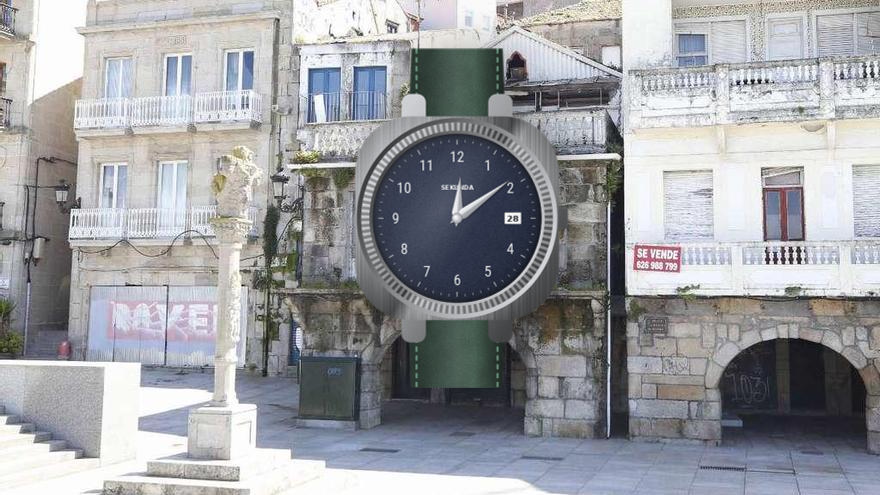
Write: 12:09
